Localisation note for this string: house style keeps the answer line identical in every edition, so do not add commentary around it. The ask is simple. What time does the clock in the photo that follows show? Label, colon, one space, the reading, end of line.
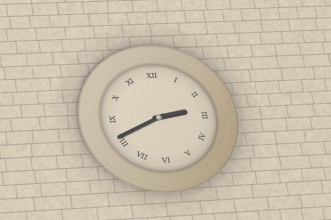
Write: 2:41
